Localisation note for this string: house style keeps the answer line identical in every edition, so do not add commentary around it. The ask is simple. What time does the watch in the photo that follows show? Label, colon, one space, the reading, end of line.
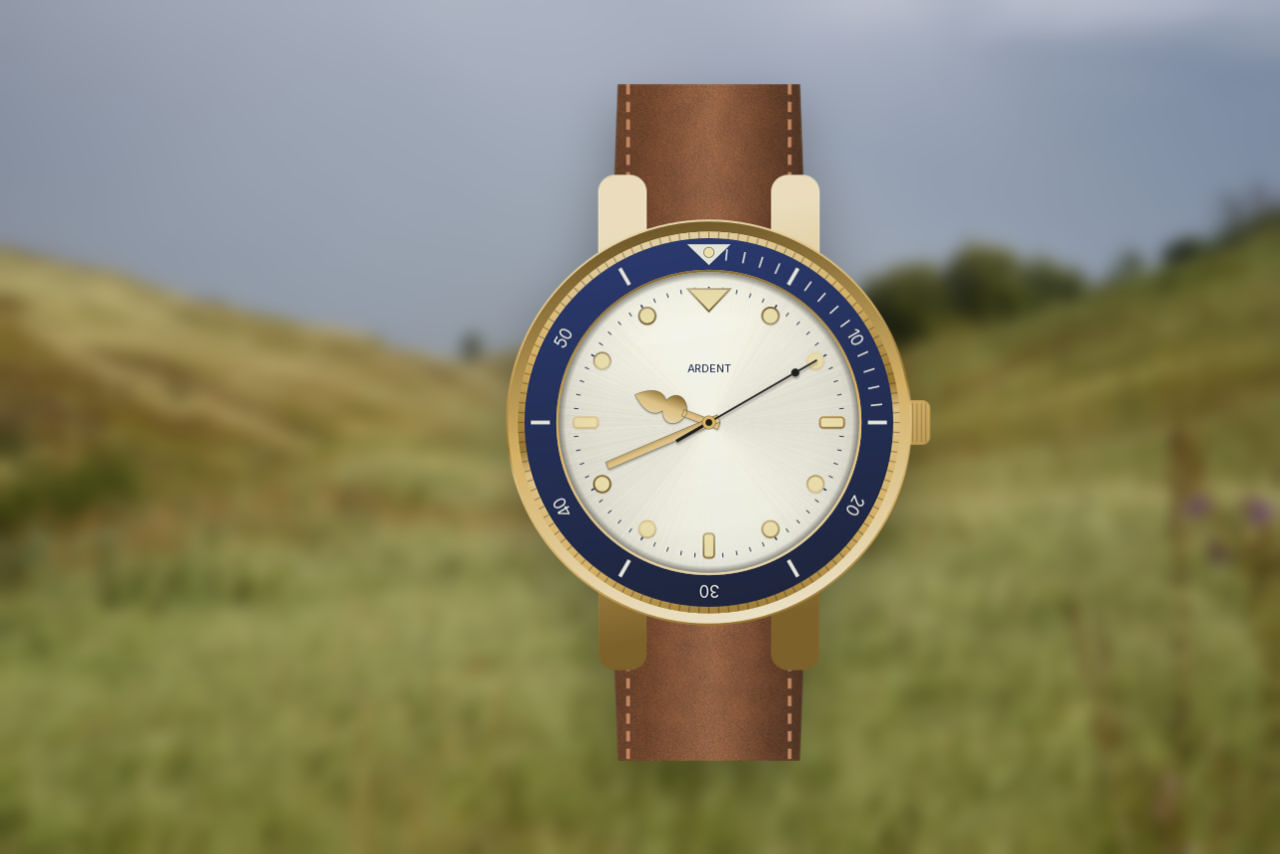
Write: 9:41:10
